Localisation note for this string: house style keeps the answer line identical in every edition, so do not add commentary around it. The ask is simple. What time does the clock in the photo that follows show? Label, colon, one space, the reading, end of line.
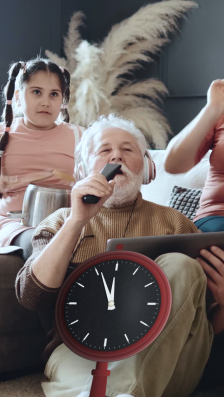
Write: 11:56
